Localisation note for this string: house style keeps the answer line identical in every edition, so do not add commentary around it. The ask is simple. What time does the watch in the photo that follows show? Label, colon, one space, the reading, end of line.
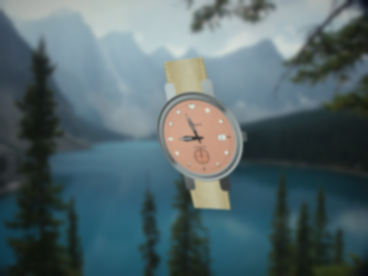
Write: 8:57
